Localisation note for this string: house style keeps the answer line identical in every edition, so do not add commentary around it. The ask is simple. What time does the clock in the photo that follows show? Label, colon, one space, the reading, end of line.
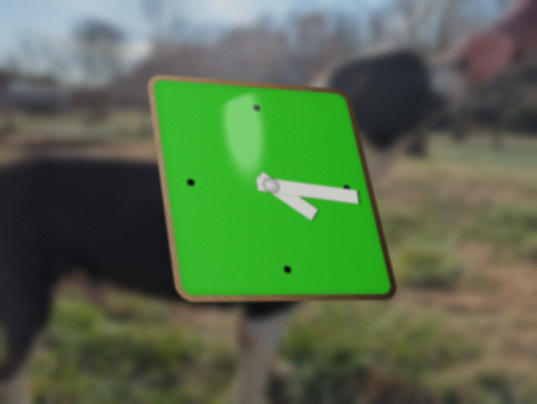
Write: 4:16
